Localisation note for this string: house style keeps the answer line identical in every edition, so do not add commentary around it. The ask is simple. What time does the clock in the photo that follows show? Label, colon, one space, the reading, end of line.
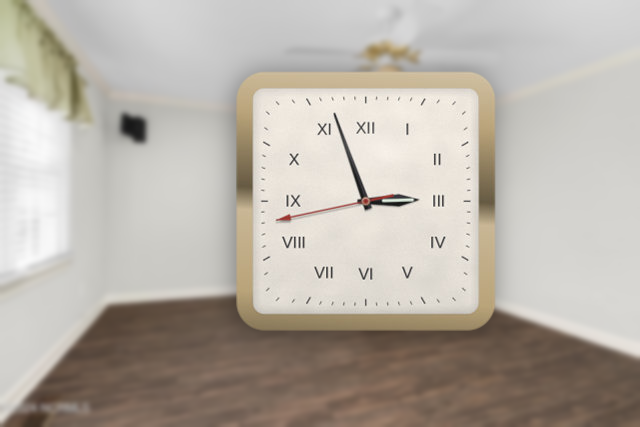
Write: 2:56:43
